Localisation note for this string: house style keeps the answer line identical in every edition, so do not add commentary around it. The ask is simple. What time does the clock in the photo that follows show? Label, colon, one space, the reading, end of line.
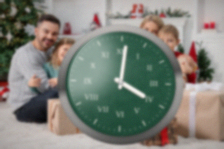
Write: 4:01
